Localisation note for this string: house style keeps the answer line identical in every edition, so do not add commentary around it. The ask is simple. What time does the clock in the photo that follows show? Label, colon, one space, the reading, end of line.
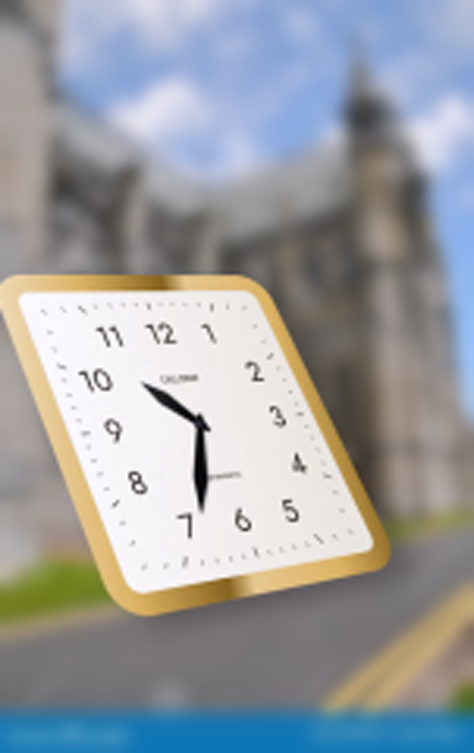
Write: 10:34
